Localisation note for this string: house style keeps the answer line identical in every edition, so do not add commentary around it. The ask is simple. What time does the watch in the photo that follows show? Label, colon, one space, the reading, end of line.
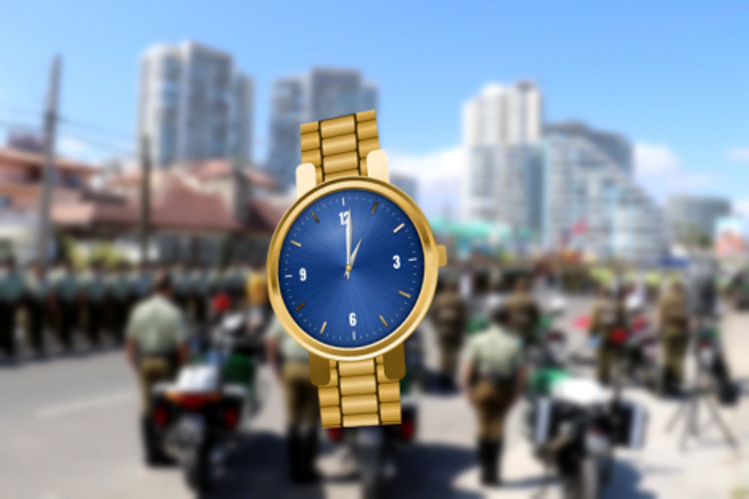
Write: 1:01
